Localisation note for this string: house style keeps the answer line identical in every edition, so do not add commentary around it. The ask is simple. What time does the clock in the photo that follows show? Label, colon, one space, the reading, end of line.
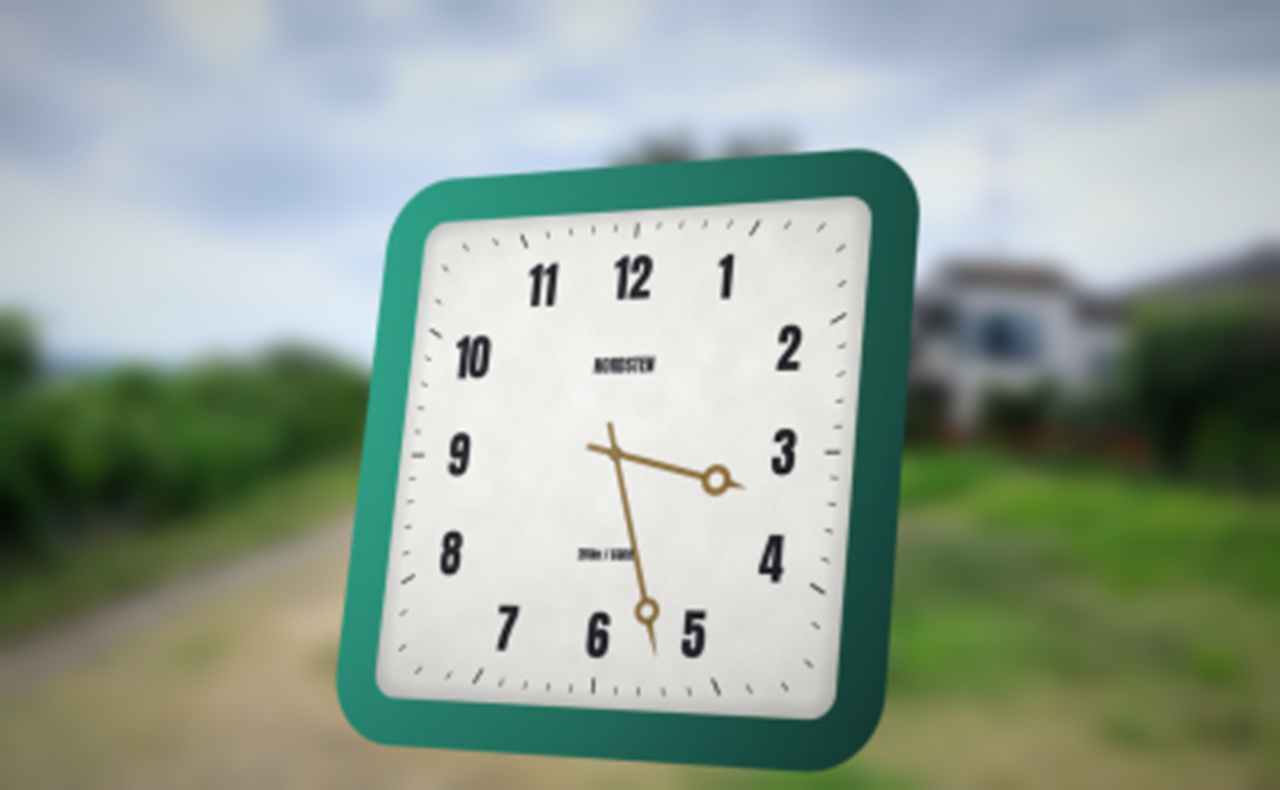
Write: 3:27
